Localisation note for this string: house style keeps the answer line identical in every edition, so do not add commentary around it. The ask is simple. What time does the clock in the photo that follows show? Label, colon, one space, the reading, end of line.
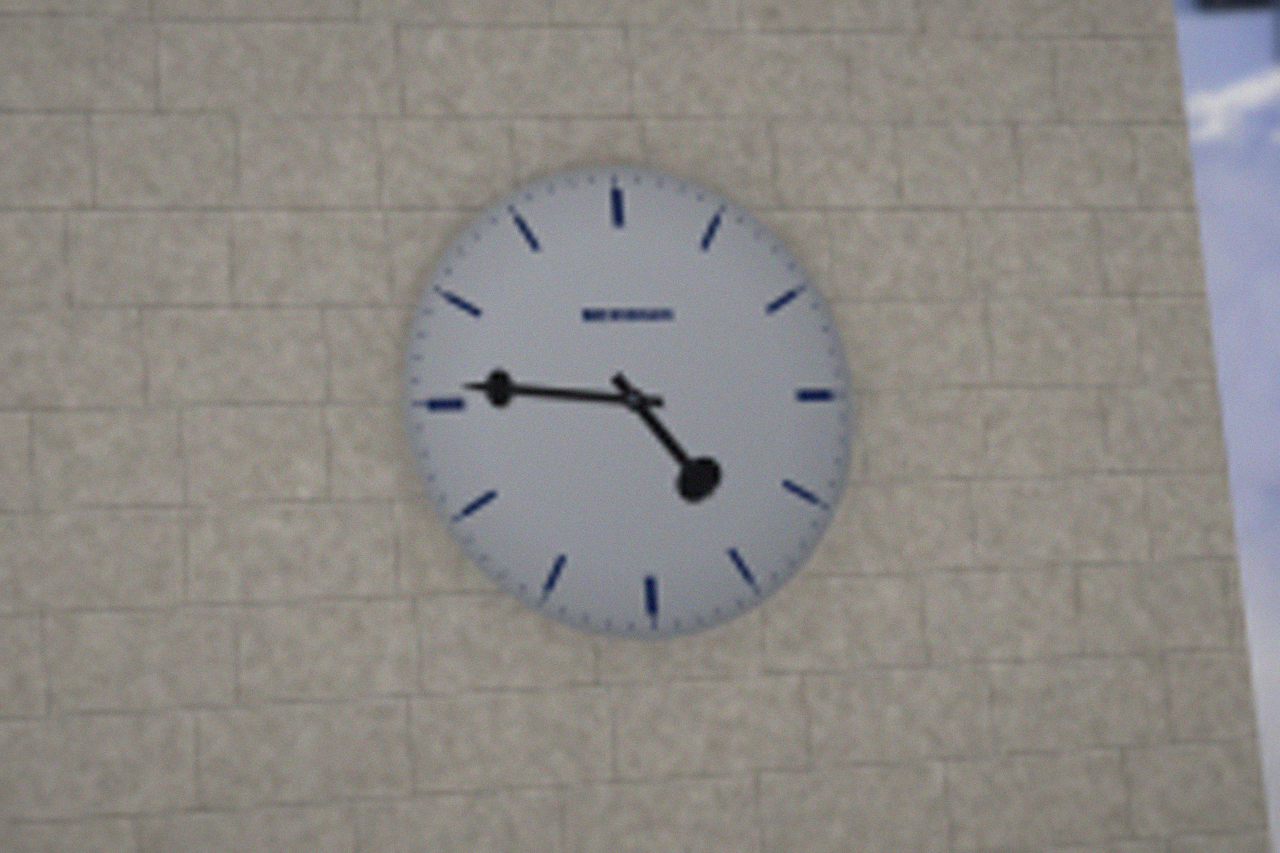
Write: 4:46
